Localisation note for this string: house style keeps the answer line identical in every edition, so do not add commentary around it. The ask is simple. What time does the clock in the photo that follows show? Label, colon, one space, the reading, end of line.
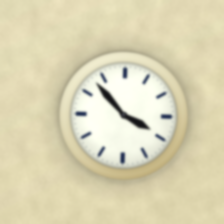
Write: 3:53
